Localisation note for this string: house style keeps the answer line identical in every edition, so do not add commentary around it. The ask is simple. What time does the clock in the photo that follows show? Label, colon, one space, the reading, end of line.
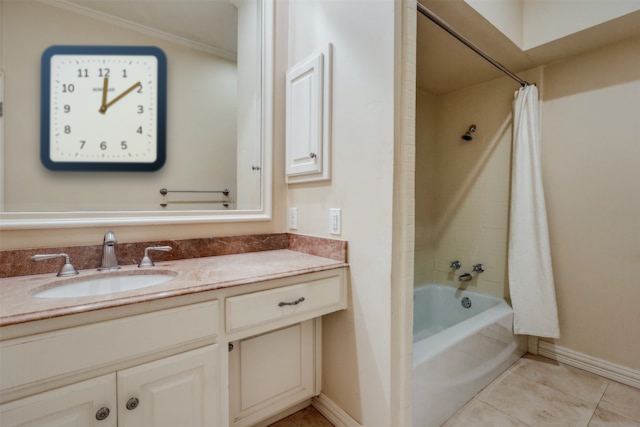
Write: 12:09
